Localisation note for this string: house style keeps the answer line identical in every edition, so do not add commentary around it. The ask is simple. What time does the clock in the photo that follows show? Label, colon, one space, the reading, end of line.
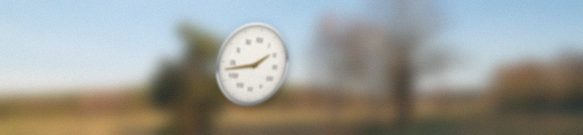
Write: 1:43
